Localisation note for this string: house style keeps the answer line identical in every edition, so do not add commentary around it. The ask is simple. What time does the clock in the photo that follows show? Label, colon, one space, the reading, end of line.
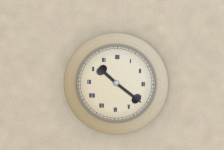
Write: 10:21
